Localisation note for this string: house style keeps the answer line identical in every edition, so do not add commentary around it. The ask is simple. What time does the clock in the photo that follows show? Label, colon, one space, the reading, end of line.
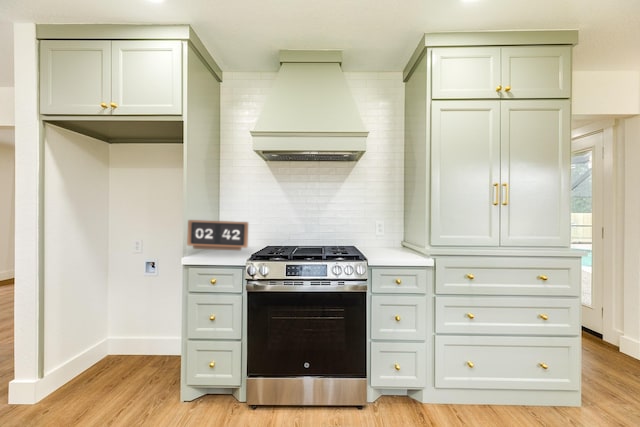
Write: 2:42
